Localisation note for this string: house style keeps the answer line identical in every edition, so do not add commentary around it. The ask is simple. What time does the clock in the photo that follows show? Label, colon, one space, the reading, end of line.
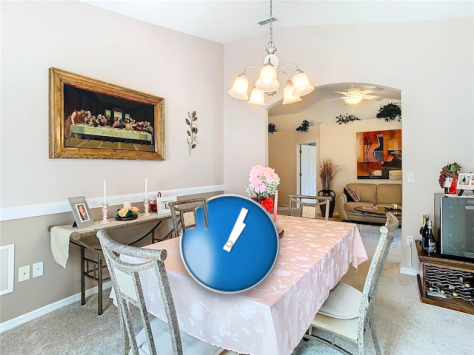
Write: 1:04
